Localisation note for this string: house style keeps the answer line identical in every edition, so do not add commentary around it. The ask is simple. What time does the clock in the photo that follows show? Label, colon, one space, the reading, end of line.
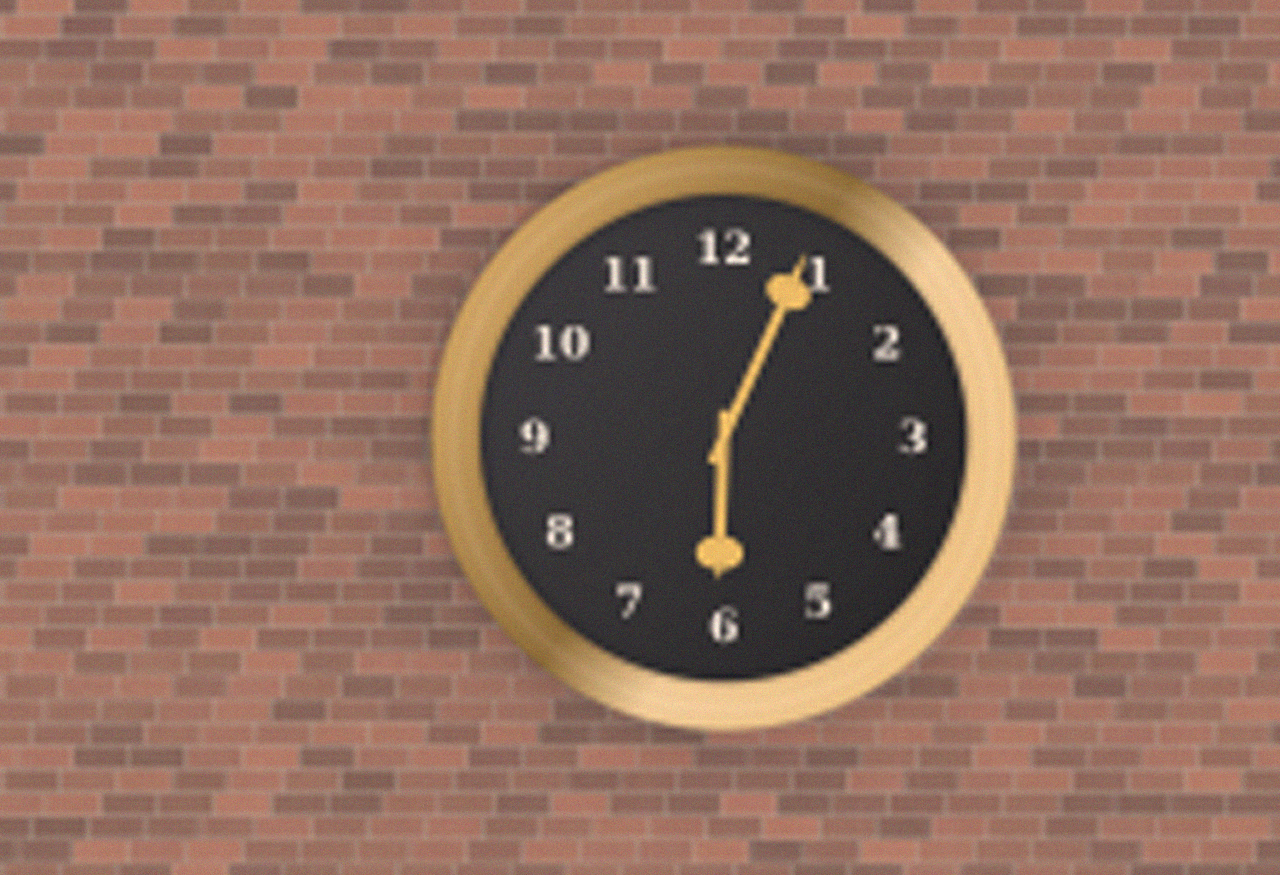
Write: 6:04
